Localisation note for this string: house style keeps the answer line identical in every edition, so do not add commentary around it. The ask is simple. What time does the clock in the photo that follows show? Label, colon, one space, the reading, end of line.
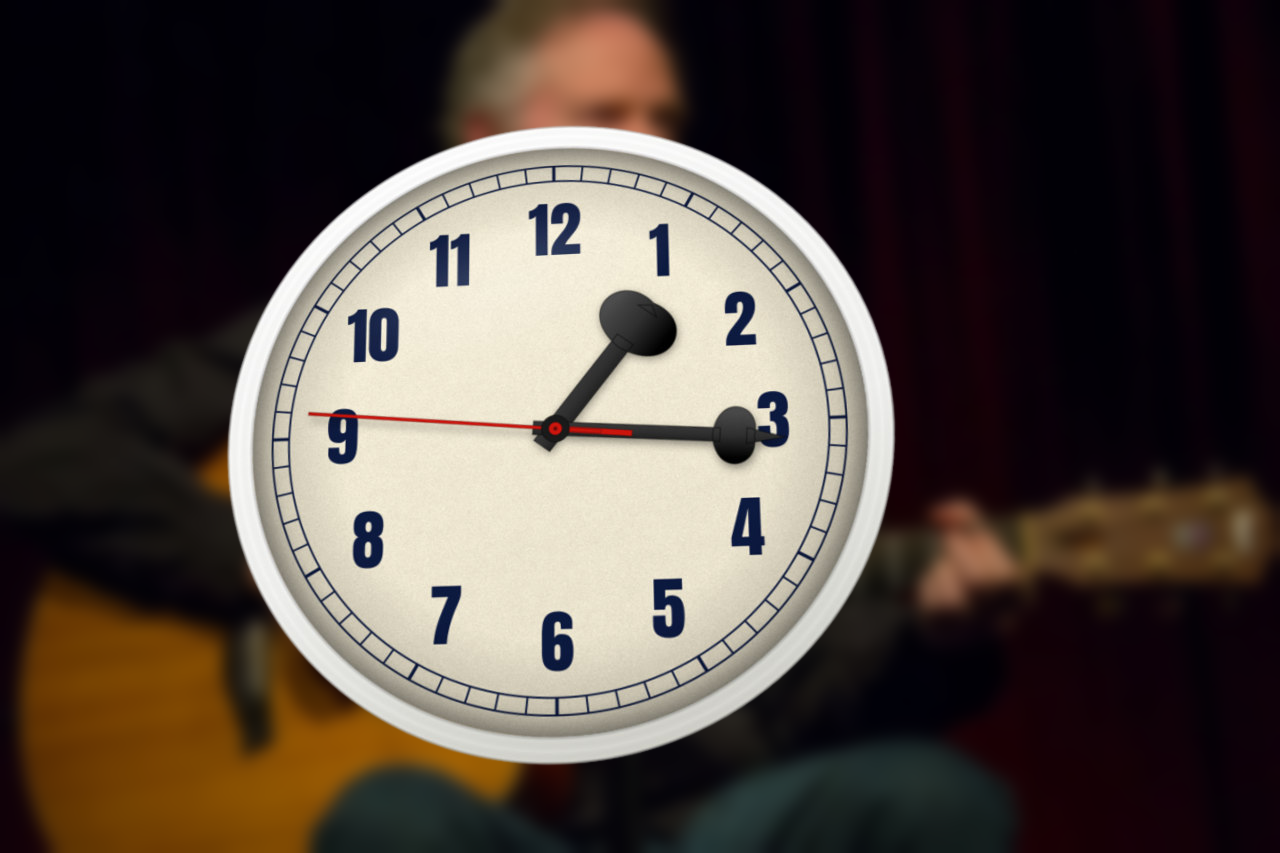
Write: 1:15:46
